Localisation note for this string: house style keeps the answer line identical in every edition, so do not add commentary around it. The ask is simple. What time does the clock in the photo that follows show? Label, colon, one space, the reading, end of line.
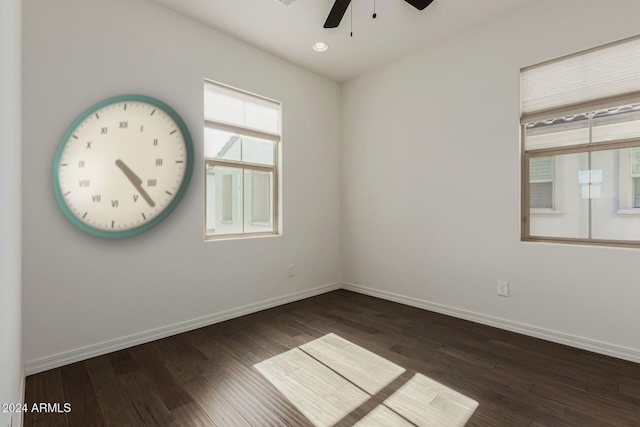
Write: 4:23
